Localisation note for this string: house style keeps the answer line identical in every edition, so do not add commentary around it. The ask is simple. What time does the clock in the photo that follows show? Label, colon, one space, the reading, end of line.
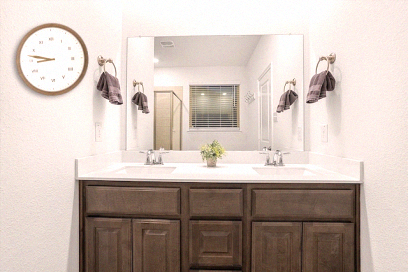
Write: 8:47
